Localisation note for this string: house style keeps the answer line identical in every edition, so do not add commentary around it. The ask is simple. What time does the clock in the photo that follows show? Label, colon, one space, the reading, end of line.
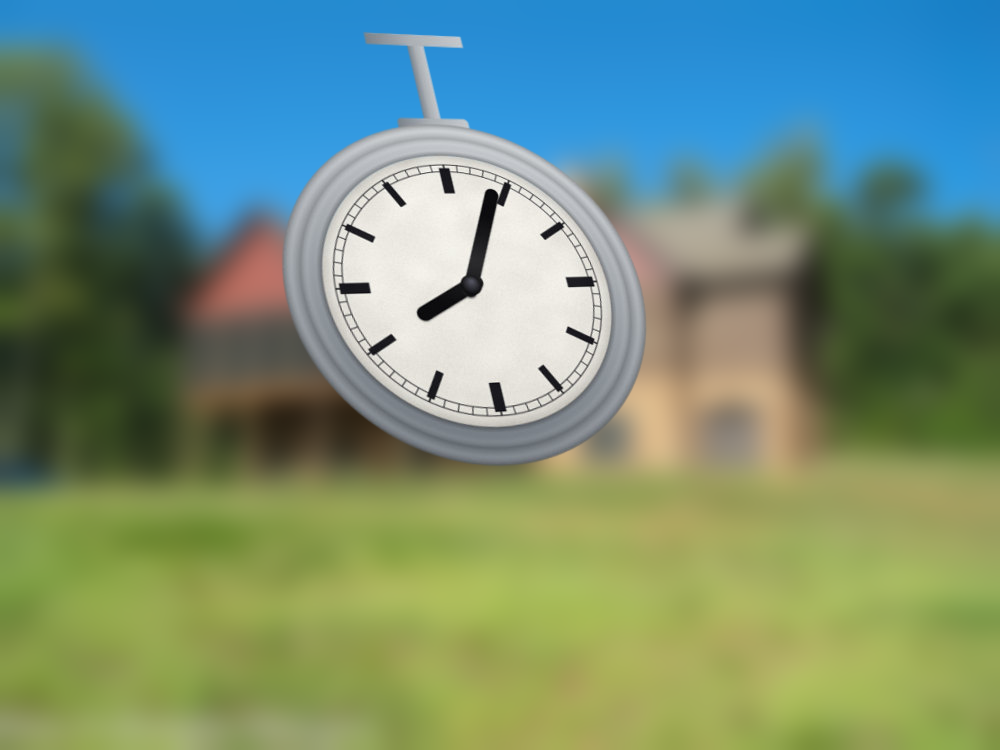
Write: 8:04
